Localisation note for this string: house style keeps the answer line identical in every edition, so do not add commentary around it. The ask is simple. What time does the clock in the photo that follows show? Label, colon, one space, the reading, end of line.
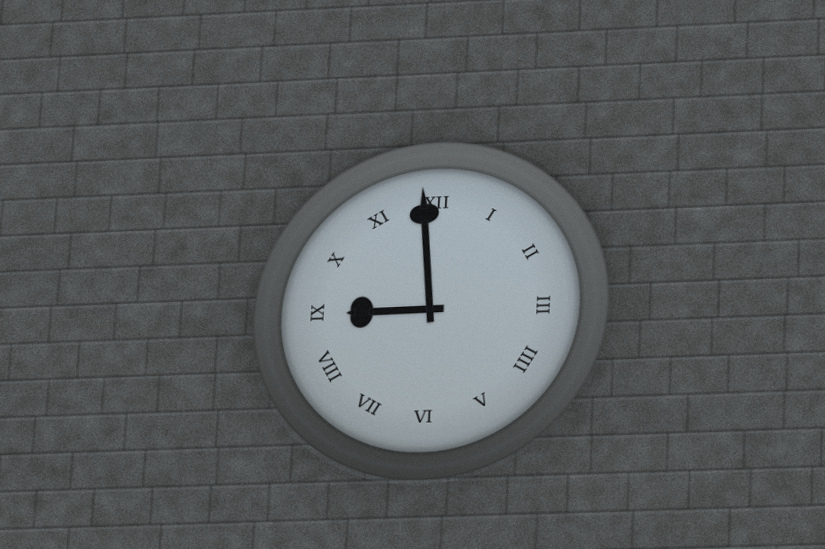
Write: 8:59
